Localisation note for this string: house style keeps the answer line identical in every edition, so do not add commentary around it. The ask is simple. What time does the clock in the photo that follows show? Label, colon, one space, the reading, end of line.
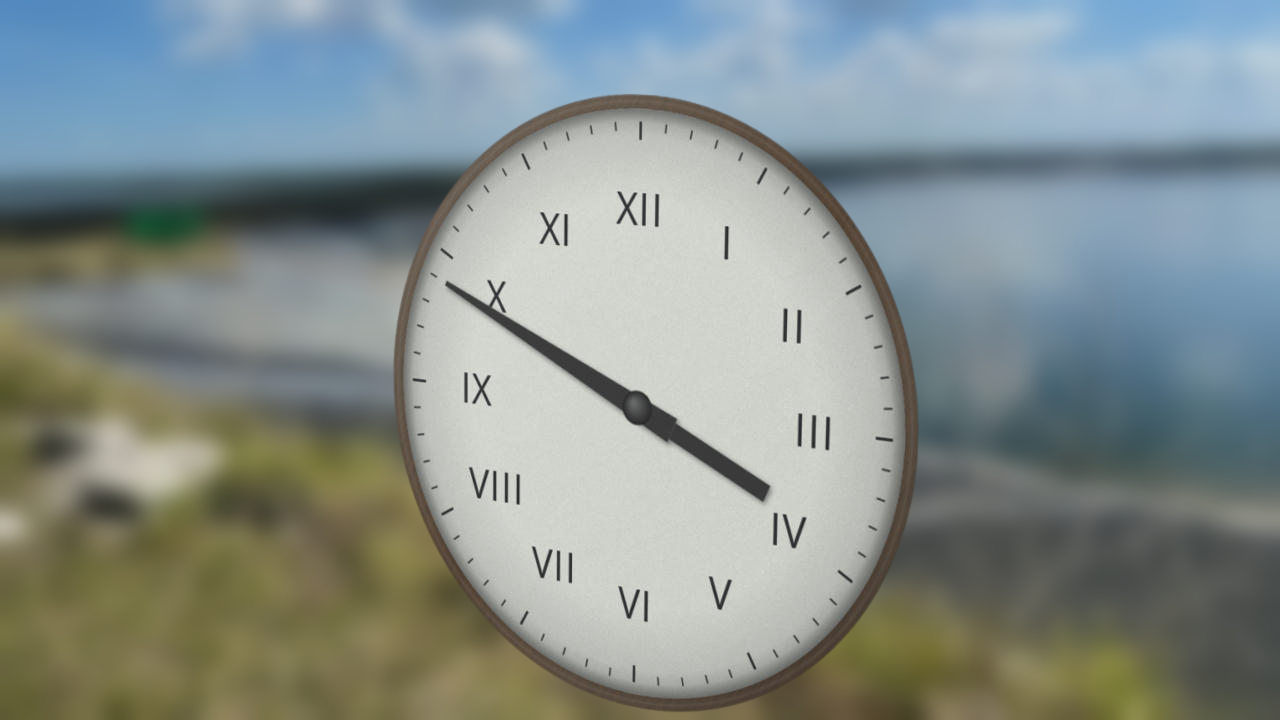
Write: 3:49
